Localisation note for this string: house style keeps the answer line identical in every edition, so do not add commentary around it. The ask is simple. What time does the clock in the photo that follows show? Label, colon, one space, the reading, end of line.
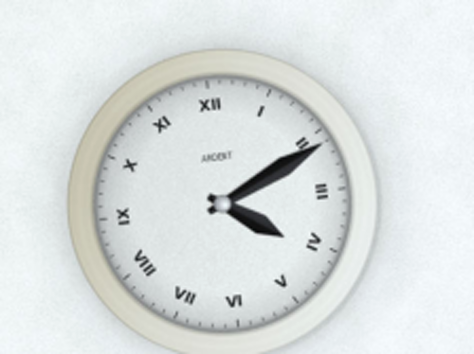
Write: 4:11
